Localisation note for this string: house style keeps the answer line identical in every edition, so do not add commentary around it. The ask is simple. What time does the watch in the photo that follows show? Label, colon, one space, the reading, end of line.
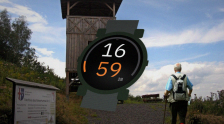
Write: 16:59
